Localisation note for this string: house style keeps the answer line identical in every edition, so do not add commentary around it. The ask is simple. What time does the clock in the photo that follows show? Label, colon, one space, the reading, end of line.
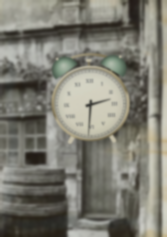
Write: 2:31
